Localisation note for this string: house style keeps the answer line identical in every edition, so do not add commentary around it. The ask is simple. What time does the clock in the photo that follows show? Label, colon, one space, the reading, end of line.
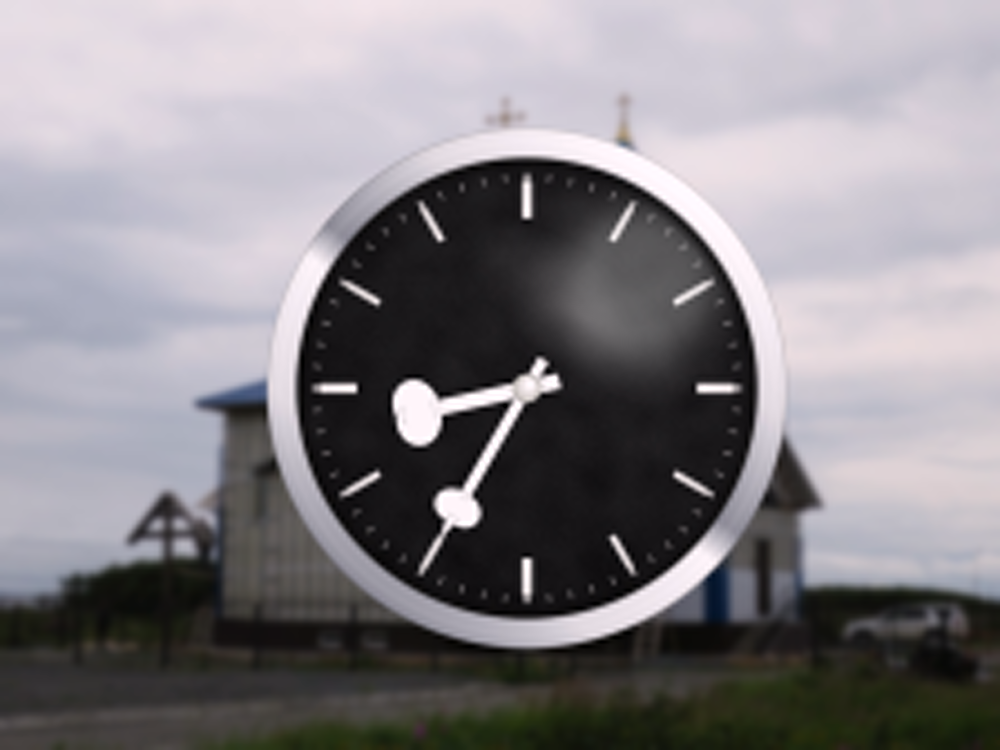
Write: 8:35
